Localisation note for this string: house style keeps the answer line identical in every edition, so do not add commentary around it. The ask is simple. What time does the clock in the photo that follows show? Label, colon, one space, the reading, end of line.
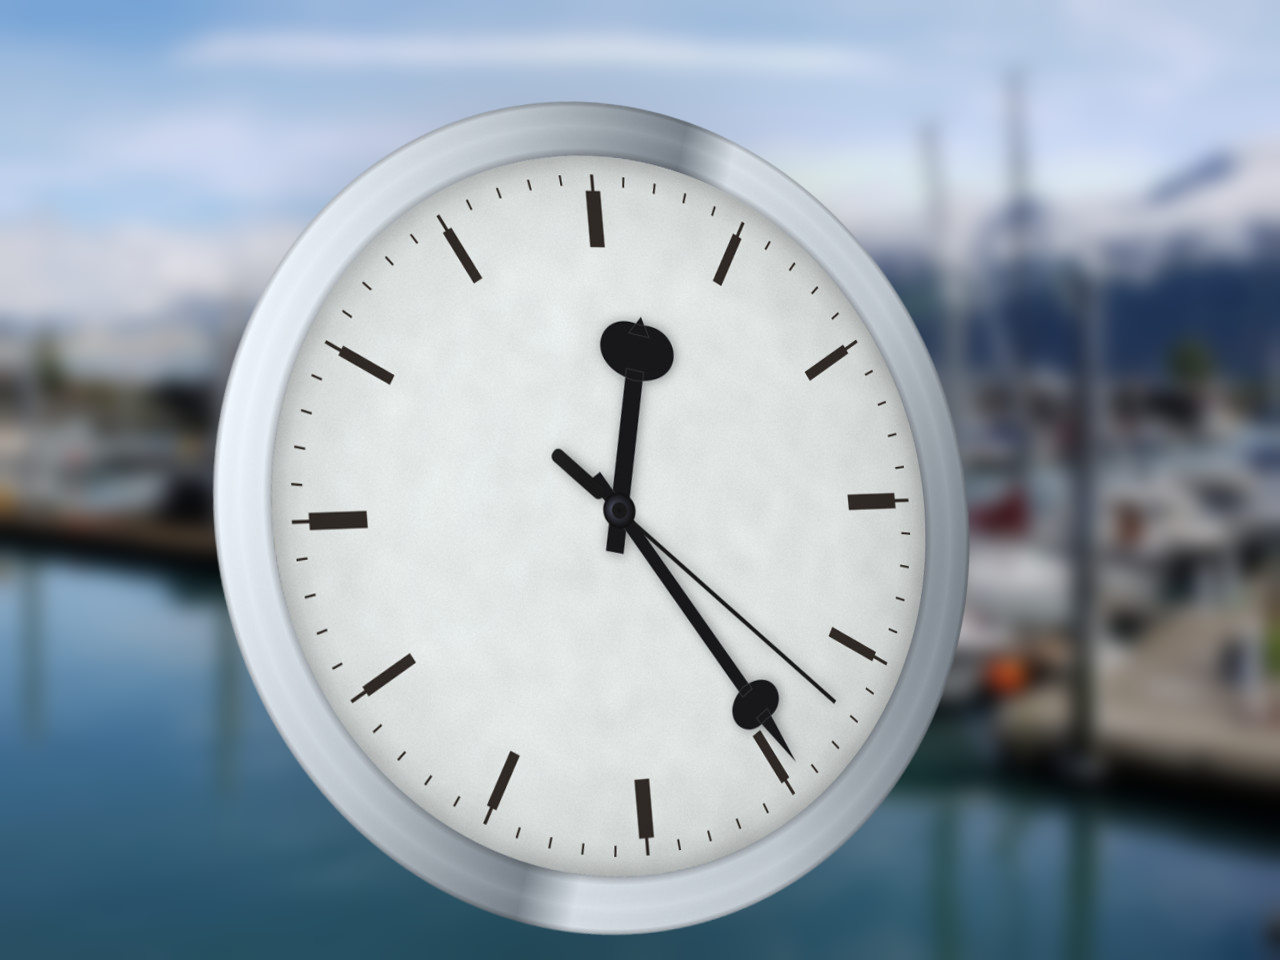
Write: 12:24:22
